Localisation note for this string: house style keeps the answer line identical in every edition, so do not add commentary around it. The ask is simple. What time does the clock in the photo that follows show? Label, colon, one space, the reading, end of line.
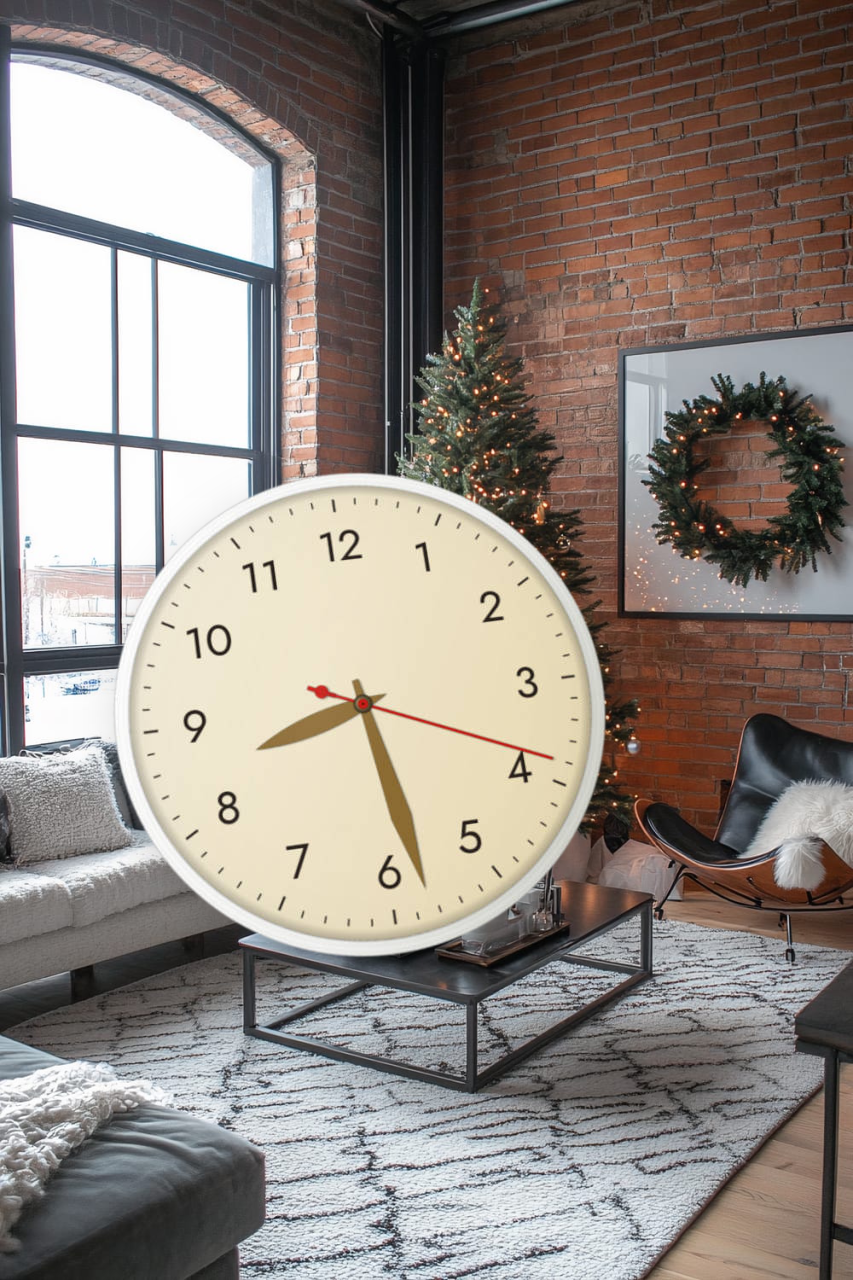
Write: 8:28:19
